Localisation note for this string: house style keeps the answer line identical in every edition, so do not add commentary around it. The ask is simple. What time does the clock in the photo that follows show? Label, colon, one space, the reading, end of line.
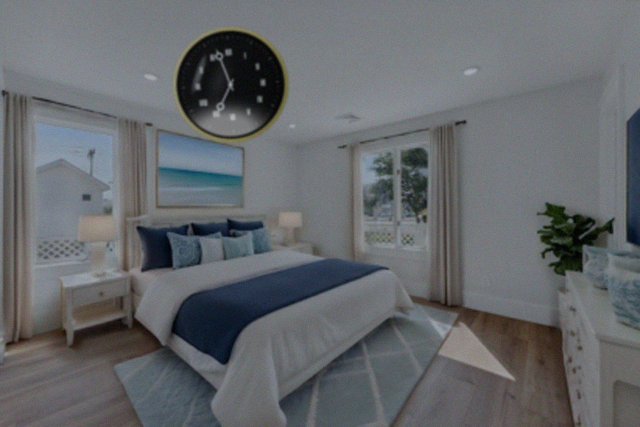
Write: 6:57
